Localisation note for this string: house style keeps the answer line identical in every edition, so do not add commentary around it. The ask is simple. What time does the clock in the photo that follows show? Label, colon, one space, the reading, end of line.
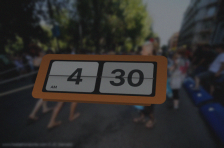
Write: 4:30
